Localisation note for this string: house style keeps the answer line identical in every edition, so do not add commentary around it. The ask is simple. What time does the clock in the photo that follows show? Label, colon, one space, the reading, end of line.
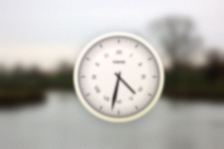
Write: 4:32
